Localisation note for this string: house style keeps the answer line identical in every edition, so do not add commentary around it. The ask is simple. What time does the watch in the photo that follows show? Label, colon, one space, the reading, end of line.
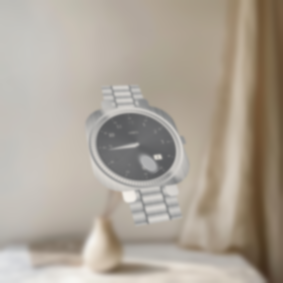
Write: 8:44
